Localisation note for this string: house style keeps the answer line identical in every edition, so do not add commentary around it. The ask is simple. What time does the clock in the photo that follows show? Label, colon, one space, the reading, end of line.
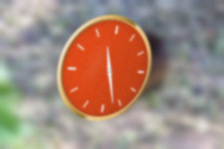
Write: 11:27
